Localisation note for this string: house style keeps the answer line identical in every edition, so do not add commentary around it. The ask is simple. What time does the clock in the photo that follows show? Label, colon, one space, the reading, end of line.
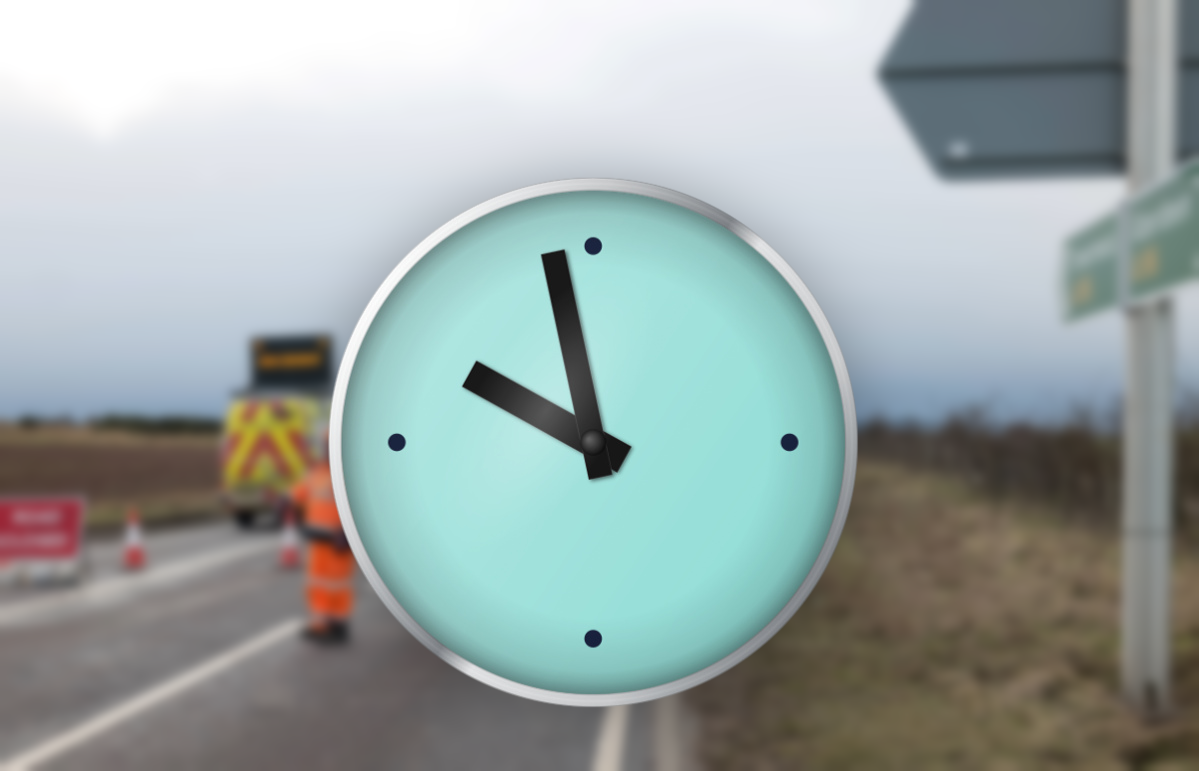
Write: 9:58
